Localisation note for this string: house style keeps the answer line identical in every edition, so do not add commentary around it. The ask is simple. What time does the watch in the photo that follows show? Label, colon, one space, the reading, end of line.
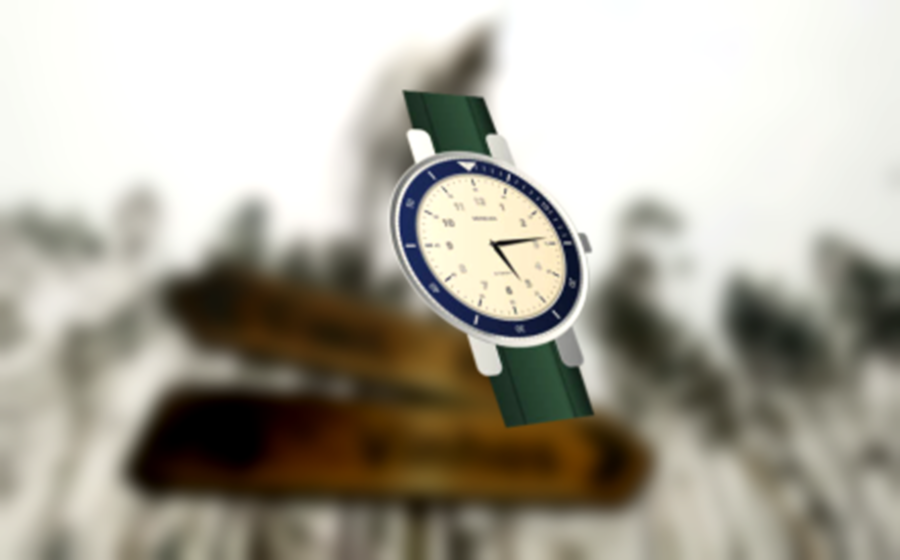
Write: 5:14
